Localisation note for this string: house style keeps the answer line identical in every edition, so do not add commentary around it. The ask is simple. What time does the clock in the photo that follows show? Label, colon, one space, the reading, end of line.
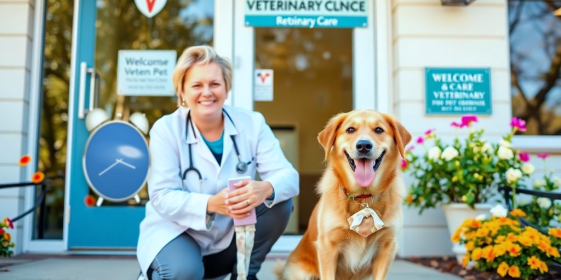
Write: 3:40
